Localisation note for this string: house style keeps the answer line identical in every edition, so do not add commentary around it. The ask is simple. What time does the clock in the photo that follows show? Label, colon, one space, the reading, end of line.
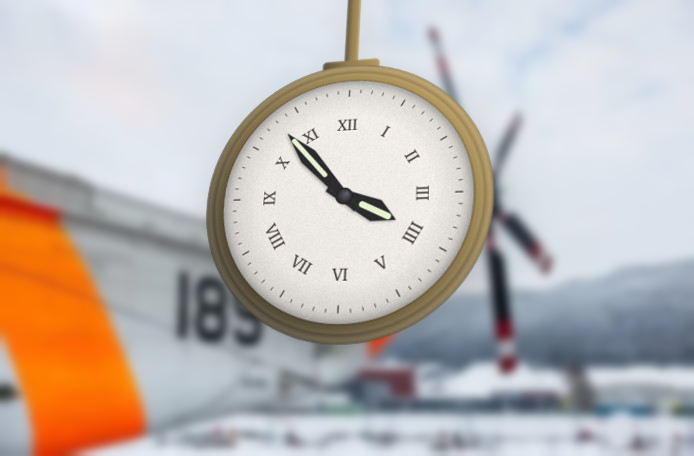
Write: 3:53
